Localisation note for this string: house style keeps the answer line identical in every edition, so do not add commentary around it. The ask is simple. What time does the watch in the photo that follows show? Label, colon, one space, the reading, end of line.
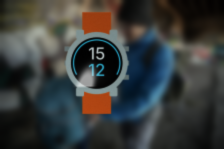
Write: 15:12
